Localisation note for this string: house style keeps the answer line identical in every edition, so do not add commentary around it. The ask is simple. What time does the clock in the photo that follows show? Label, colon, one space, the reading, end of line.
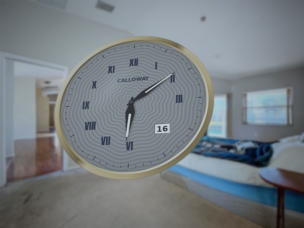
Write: 6:09
